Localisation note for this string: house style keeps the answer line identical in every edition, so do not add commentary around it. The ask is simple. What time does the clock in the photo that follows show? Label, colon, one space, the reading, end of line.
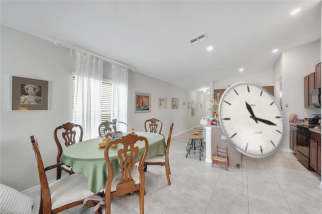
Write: 11:18
